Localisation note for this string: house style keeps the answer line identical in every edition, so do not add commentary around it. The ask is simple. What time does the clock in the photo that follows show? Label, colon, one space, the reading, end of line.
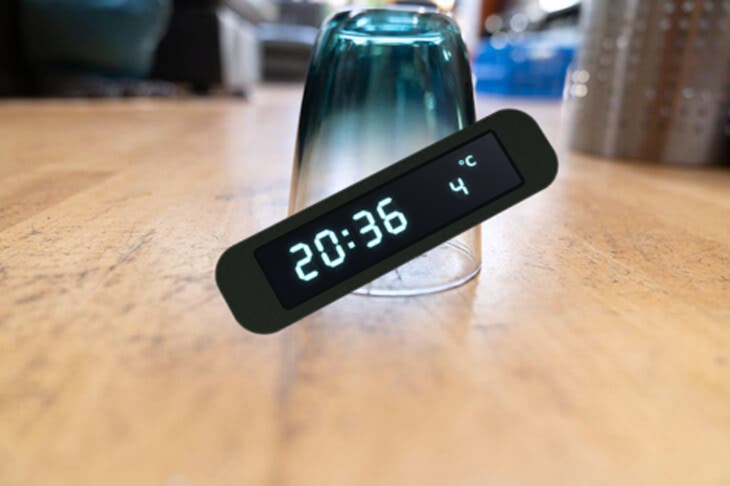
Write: 20:36
